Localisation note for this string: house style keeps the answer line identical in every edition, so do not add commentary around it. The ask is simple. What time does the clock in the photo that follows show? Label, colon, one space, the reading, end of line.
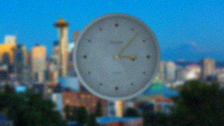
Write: 3:07
